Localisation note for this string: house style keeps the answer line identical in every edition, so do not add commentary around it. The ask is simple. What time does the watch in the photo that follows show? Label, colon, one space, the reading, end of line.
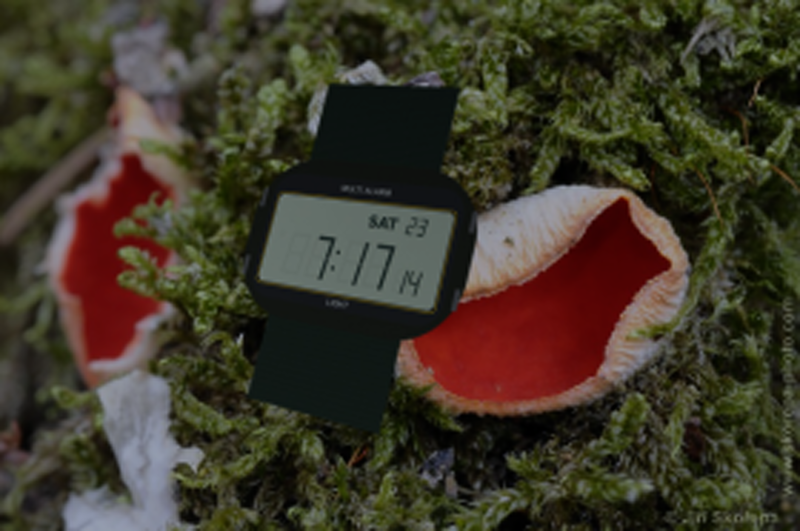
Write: 7:17:14
